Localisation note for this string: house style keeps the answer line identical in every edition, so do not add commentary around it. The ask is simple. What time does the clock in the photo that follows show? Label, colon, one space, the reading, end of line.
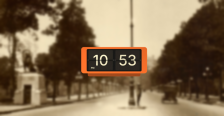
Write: 10:53
